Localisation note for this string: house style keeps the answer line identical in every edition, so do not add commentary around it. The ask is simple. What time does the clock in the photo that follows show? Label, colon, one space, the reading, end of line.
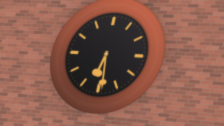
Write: 6:29
